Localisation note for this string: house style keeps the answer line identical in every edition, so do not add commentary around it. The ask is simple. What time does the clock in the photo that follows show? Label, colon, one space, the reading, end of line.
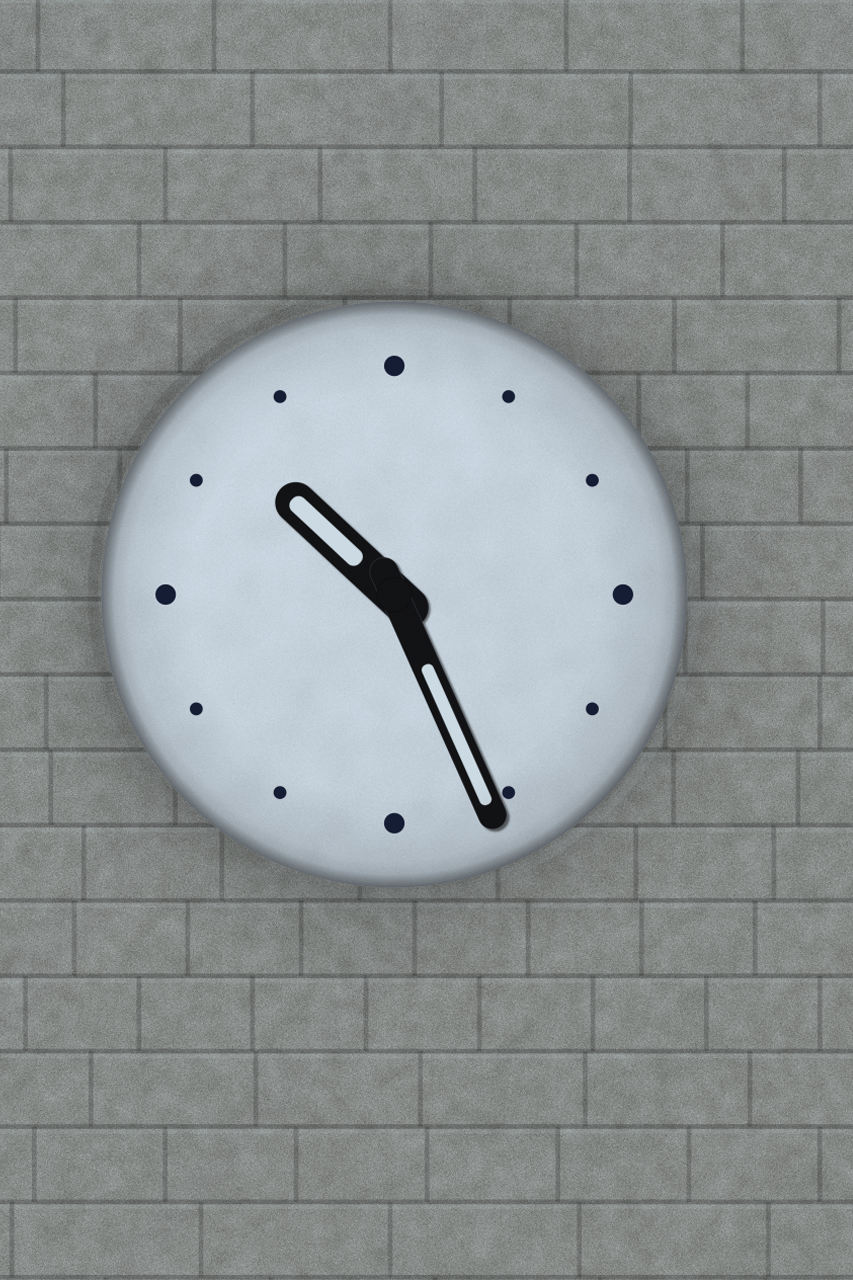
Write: 10:26
